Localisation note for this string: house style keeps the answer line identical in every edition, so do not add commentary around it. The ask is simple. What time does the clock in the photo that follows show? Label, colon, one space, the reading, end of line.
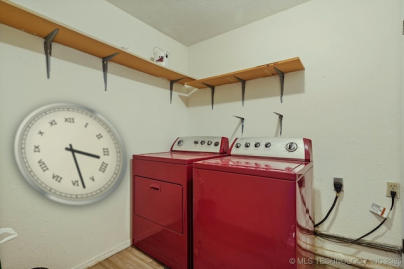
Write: 3:28
